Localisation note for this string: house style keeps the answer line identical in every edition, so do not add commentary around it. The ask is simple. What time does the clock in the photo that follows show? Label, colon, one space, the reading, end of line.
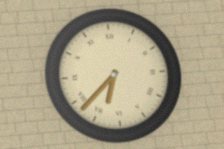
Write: 6:38
